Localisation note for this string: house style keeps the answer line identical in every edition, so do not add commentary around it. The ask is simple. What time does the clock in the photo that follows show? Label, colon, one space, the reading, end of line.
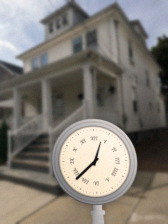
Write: 12:38
